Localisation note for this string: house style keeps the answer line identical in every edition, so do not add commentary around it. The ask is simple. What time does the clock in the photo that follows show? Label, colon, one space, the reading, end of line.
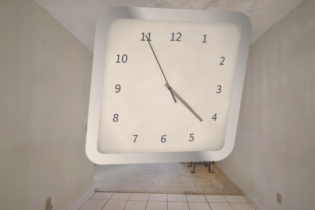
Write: 4:21:55
